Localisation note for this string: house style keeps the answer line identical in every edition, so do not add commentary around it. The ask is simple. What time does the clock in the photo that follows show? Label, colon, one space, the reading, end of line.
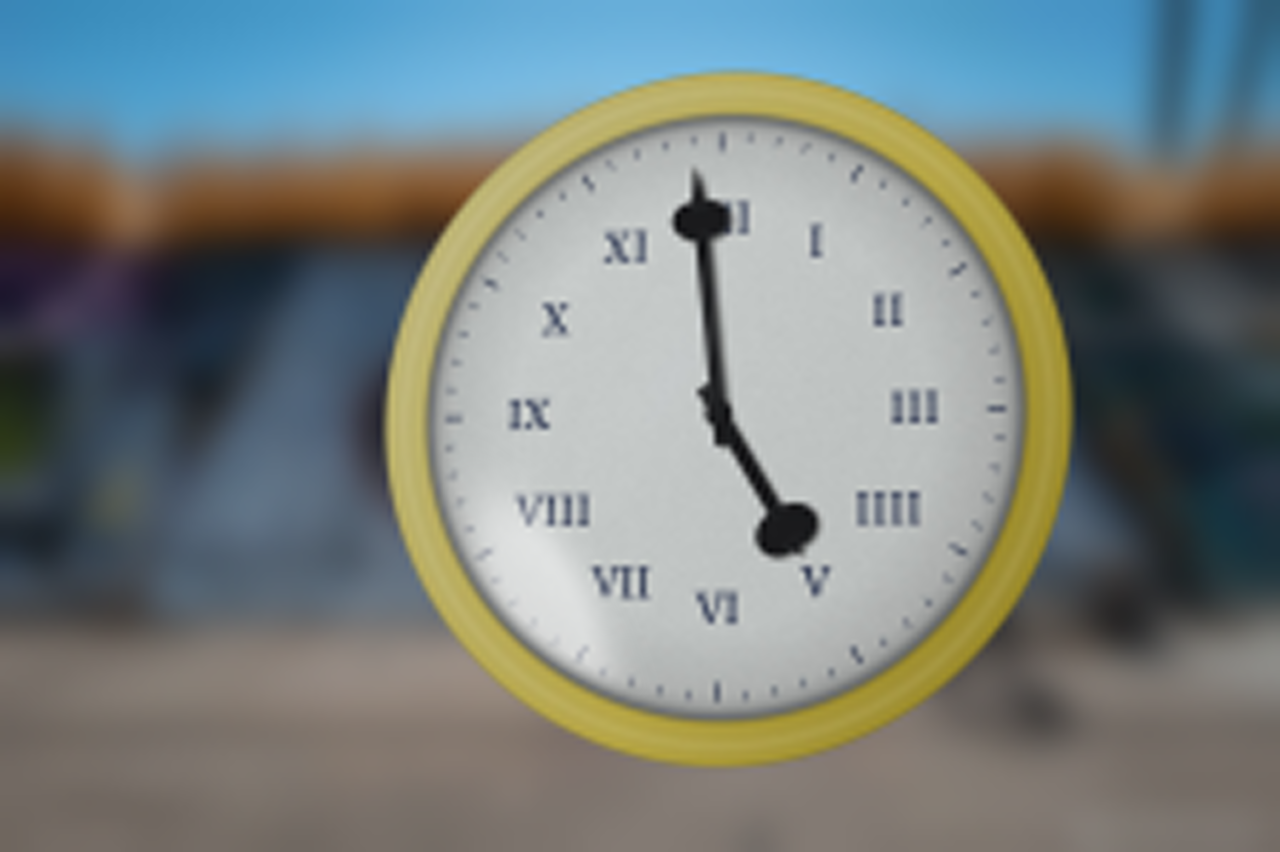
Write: 4:59
